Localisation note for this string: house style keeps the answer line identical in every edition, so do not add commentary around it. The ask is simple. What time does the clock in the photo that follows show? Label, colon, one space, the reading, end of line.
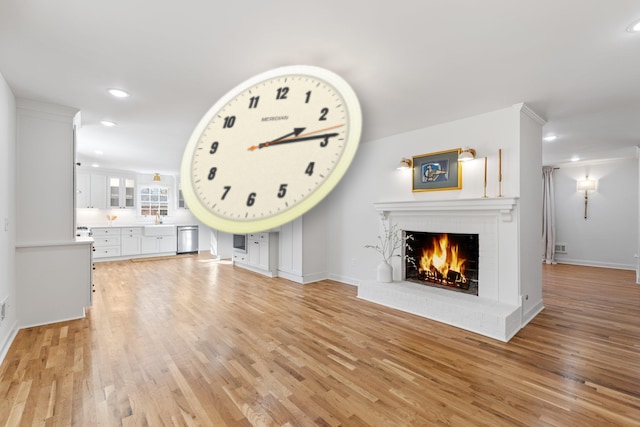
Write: 2:14:13
